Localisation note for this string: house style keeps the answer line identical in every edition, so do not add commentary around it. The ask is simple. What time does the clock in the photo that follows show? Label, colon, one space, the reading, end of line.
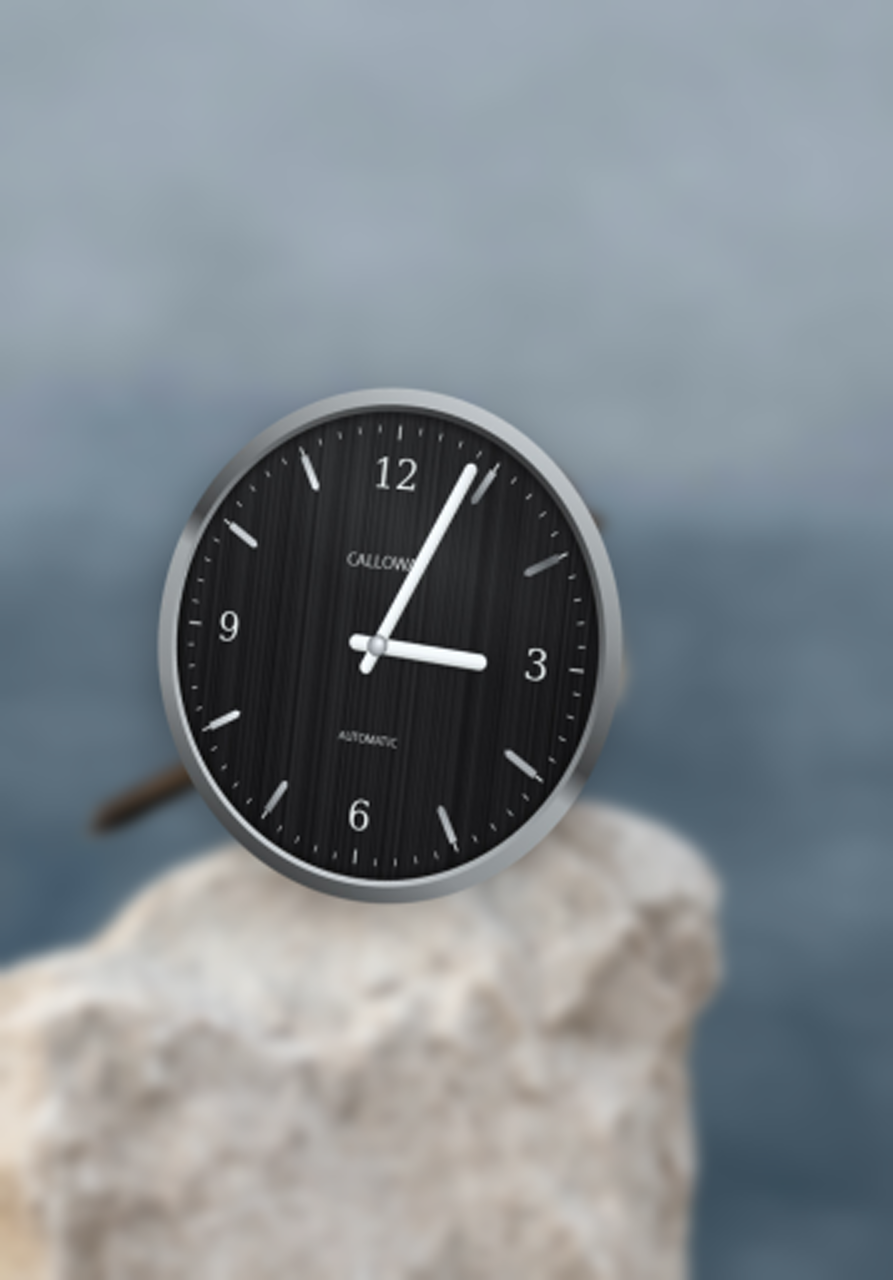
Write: 3:04
